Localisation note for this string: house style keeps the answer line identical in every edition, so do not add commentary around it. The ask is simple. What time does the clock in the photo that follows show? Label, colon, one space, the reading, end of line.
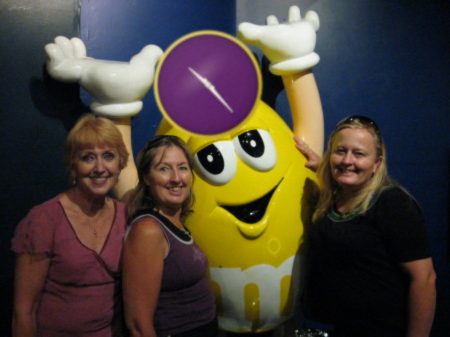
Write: 10:23
